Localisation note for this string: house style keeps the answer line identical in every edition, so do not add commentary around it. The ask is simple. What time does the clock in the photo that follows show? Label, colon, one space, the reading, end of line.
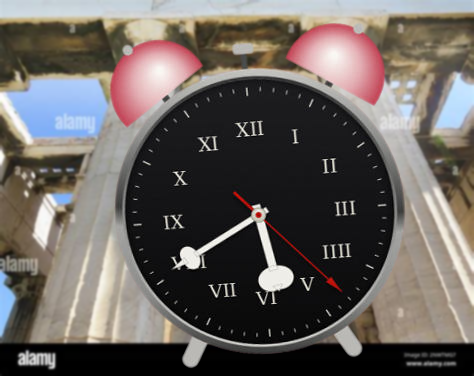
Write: 5:40:23
